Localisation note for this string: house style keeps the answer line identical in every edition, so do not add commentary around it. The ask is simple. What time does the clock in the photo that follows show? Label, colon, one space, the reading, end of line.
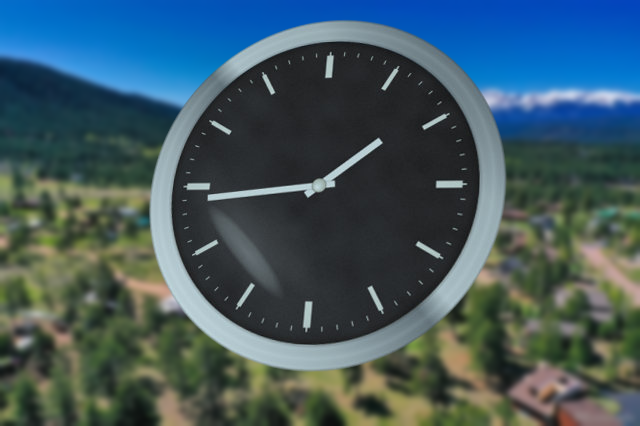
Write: 1:44
